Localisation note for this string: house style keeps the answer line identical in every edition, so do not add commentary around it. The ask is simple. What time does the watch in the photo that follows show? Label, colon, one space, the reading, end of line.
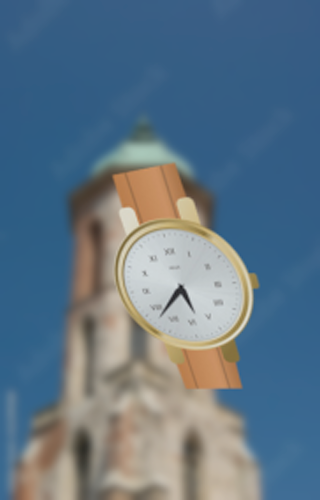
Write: 5:38
